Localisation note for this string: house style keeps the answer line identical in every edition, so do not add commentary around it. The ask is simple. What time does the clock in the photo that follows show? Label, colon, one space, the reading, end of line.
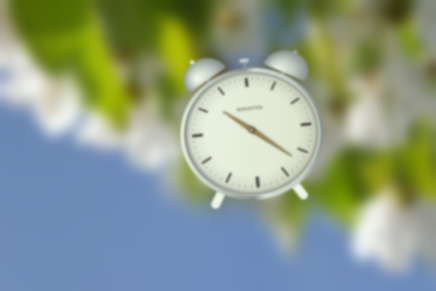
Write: 10:22
